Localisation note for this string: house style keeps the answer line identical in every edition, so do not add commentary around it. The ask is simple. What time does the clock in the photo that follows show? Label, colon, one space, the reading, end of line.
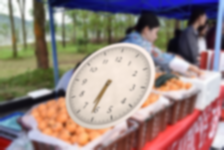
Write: 6:31
